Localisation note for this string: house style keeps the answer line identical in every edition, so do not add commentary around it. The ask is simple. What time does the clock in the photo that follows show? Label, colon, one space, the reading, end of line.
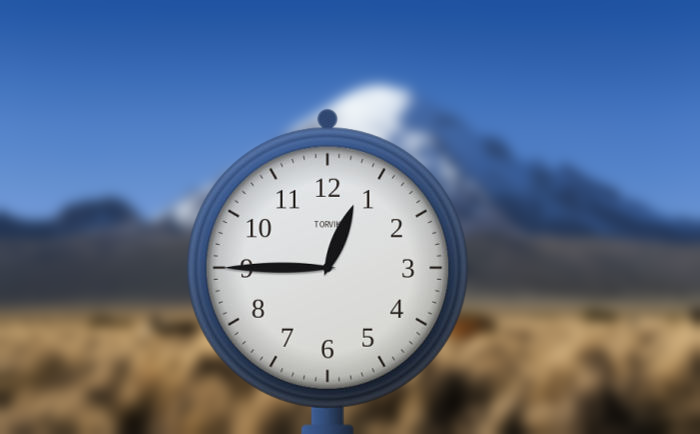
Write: 12:45
